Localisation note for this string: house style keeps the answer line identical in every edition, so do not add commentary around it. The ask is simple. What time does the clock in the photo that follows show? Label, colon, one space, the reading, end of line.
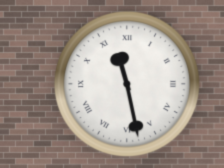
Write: 11:28
